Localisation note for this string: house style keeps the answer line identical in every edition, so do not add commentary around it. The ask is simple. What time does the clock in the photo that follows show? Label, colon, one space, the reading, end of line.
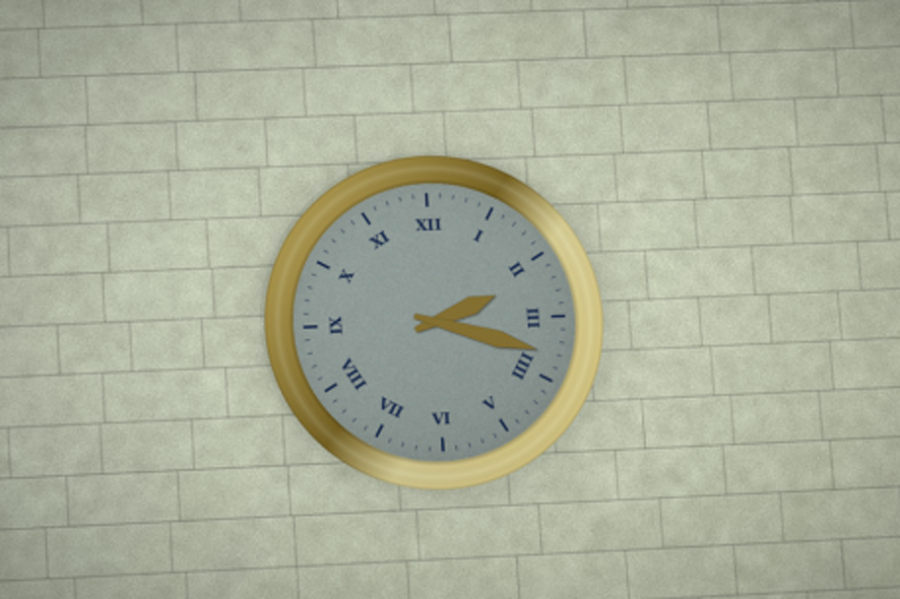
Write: 2:18
